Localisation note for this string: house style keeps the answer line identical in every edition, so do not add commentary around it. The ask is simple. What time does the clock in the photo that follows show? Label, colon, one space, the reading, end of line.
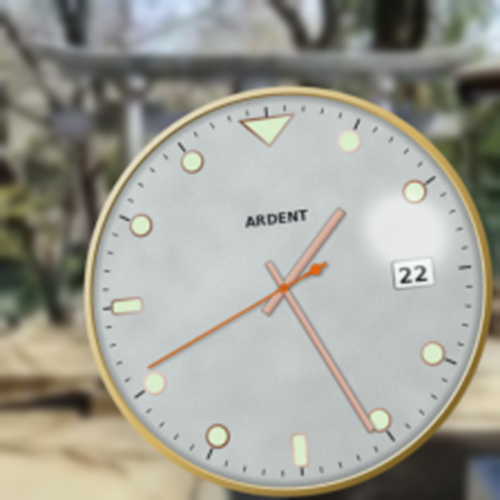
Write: 1:25:41
